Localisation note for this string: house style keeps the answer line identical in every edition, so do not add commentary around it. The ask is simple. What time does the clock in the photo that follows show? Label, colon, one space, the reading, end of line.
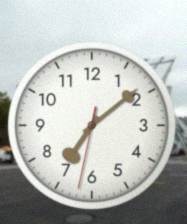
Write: 7:08:32
